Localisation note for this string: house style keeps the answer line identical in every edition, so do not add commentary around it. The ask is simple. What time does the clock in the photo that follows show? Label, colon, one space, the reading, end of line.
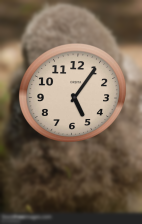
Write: 5:05
